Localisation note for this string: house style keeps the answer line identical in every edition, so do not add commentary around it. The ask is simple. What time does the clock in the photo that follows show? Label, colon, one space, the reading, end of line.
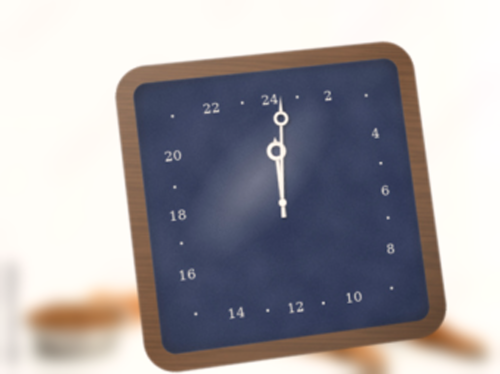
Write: 0:01
